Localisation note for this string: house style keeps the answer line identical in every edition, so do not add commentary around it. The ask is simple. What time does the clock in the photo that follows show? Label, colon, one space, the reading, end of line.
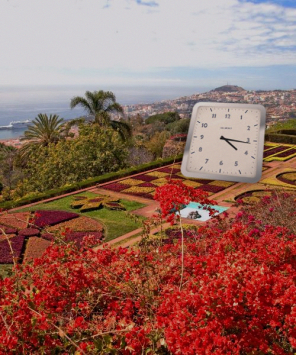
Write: 4:16
